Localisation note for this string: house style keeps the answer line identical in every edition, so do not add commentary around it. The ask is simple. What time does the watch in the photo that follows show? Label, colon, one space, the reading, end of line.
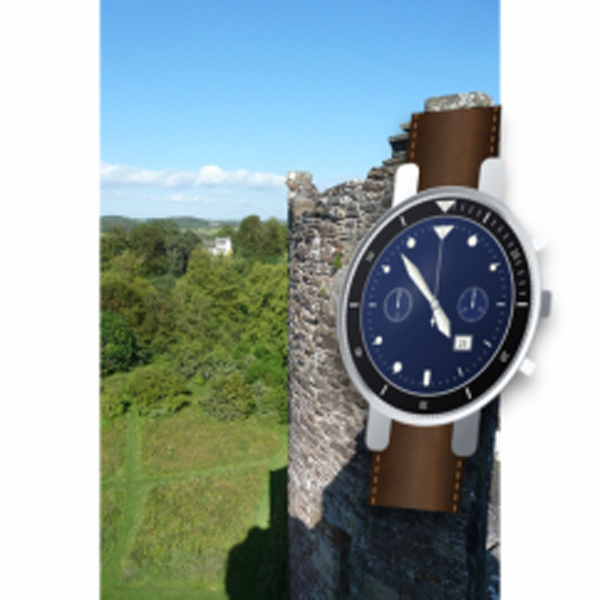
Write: 4:53
